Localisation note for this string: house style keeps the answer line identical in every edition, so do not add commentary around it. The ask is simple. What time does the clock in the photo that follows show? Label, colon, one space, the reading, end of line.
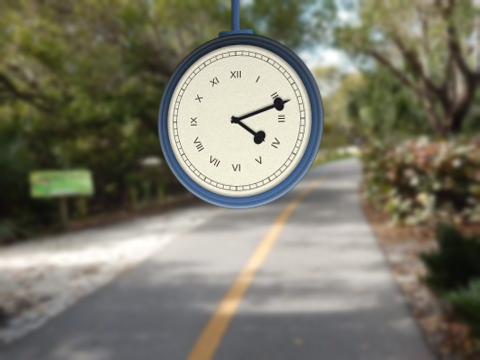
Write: 4:12
